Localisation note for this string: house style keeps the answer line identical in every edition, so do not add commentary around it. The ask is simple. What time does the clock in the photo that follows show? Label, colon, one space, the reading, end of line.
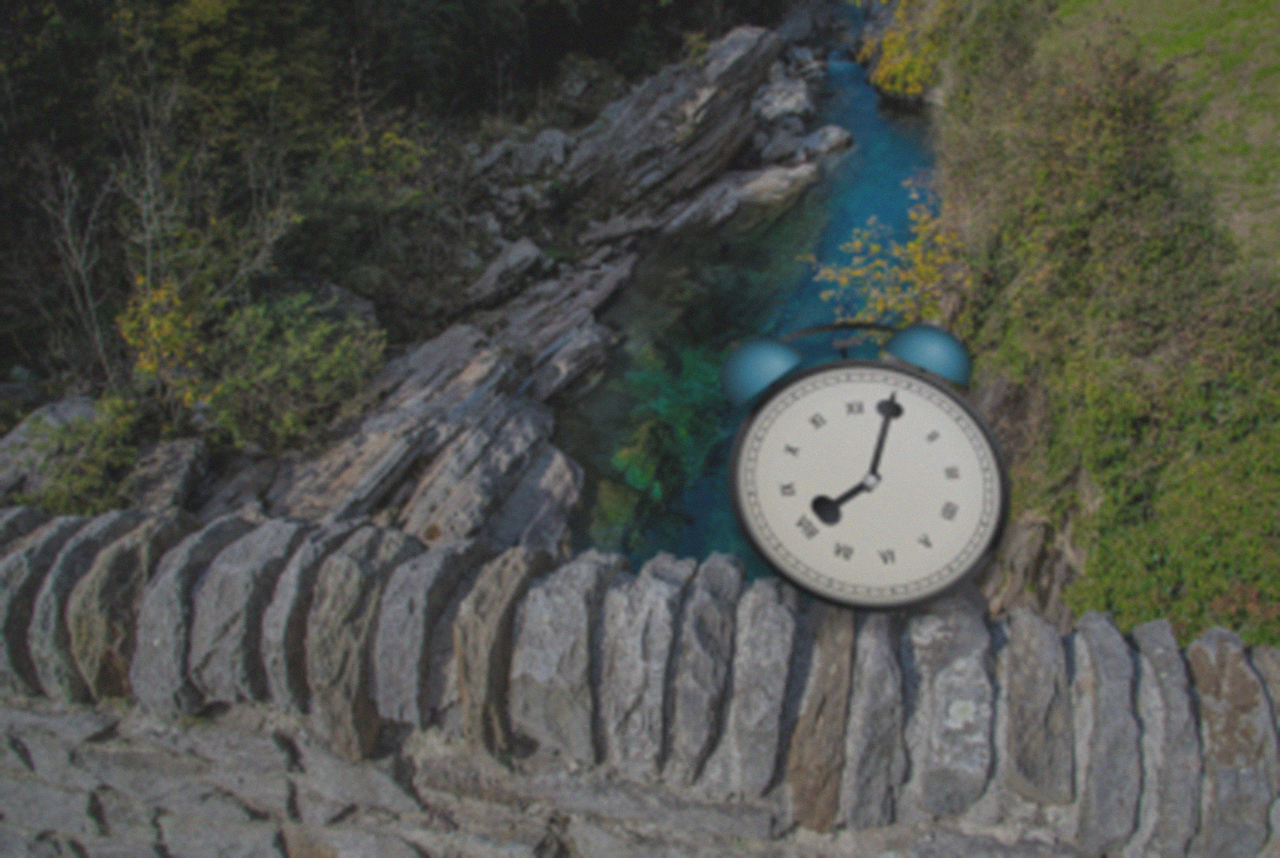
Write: 8:04
